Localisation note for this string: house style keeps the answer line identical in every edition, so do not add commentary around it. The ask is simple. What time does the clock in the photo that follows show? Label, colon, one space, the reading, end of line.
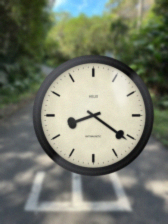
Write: 8:21
